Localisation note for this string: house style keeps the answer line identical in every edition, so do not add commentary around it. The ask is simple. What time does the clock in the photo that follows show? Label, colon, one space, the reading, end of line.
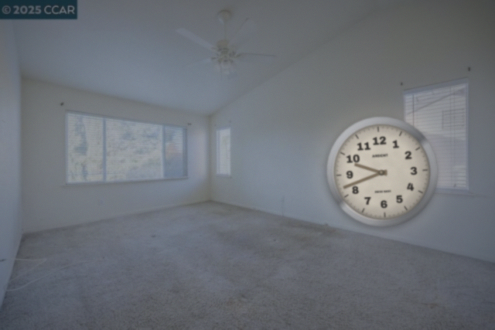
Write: 9:42
